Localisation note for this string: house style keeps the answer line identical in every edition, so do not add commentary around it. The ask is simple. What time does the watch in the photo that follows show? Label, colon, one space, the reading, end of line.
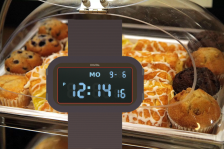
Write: 12:14:16
